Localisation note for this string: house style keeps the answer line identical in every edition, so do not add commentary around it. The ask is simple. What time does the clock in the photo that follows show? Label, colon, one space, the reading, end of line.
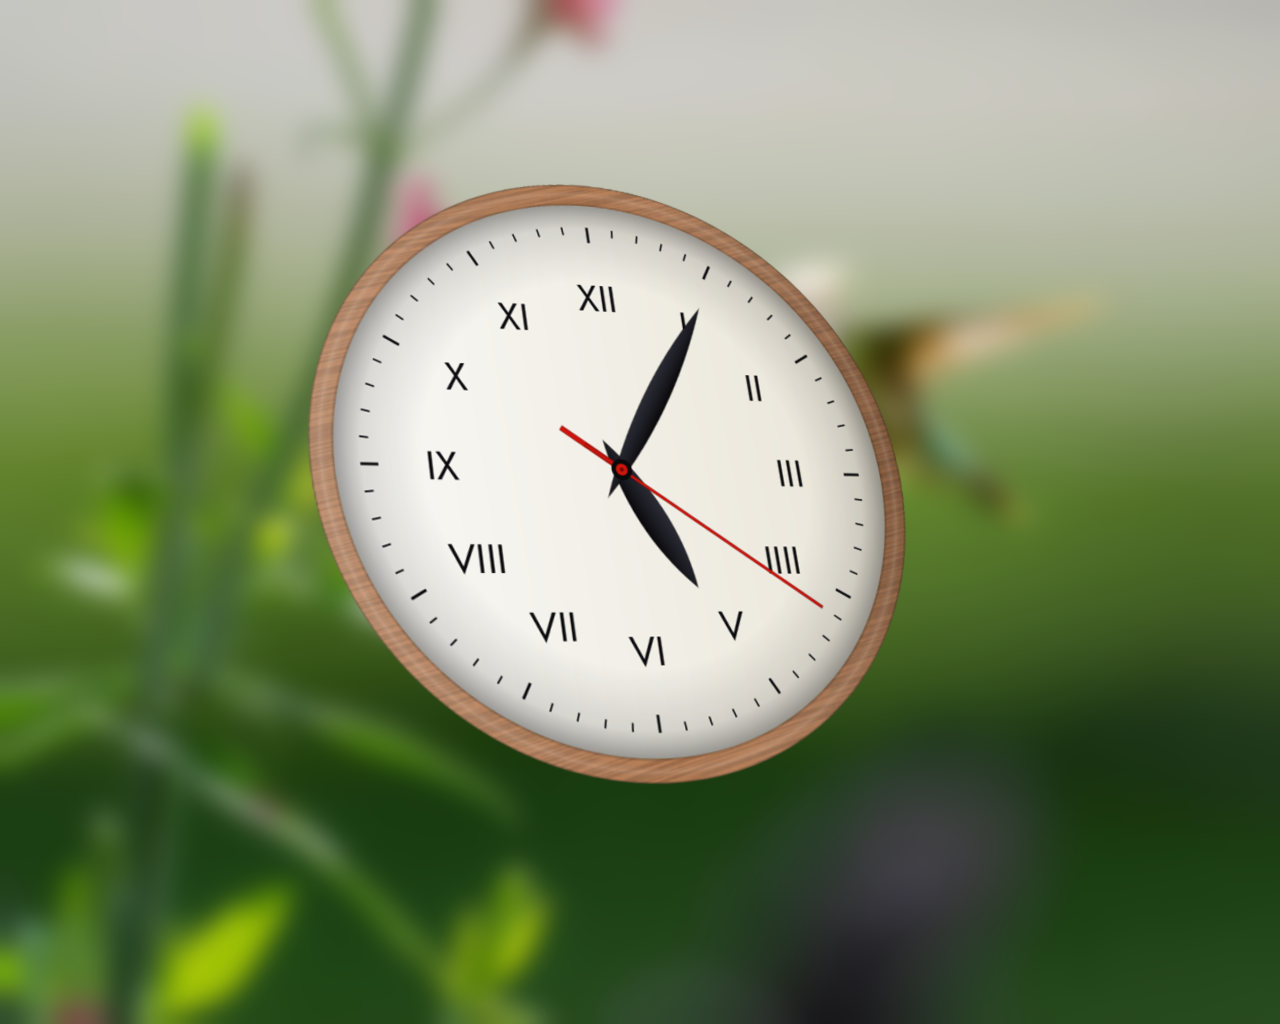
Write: 5:05:21
